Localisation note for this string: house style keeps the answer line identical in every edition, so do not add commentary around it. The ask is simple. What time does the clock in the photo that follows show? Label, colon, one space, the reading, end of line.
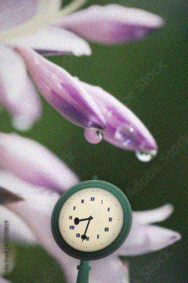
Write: 8:32
